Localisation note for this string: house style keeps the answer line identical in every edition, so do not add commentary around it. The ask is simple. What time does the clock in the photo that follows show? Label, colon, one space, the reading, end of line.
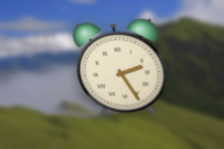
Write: 2:26
